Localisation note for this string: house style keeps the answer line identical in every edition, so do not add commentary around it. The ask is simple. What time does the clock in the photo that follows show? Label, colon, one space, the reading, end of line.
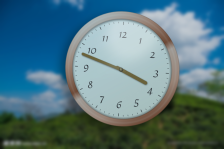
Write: 3:48
